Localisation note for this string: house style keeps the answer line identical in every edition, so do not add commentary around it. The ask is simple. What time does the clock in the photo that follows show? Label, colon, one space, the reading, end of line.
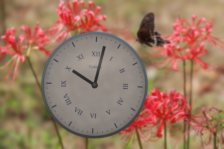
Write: 10:02
